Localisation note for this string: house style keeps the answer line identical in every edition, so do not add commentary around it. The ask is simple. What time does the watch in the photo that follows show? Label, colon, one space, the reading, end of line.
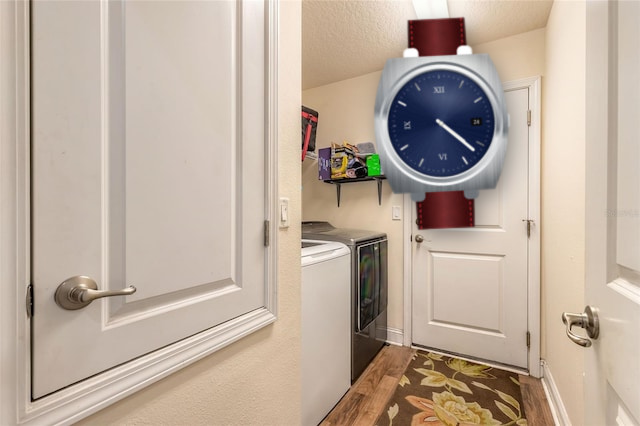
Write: 4:22
